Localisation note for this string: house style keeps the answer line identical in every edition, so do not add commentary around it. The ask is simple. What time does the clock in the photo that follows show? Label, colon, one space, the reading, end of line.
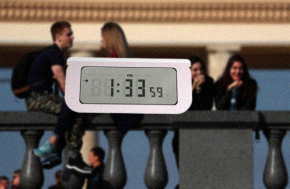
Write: 1:33:59
